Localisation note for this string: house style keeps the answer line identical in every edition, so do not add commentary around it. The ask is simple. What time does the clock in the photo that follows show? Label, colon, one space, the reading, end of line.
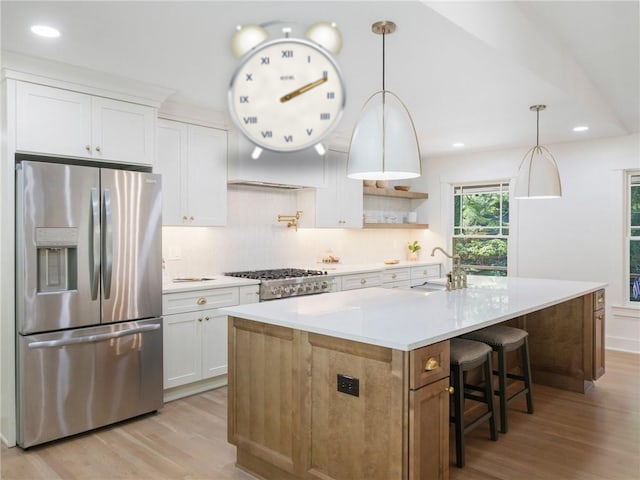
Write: 2:11
